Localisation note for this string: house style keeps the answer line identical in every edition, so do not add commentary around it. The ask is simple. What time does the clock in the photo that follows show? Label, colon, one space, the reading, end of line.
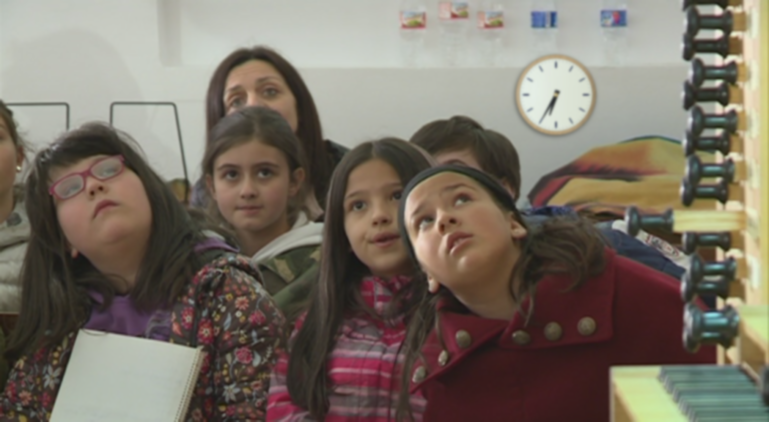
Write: 6:35
